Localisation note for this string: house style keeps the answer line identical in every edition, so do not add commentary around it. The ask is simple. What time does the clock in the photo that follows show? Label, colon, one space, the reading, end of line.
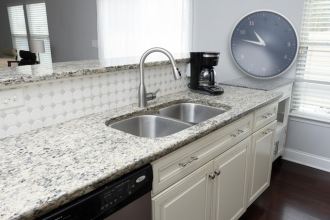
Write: 10:47
